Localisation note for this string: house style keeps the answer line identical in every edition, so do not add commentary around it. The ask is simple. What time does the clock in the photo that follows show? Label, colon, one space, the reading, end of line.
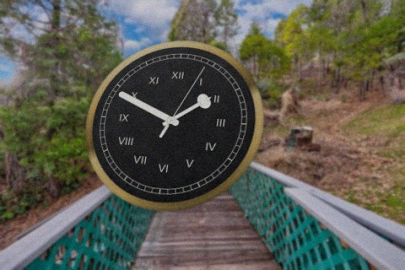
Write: 1:49:04
